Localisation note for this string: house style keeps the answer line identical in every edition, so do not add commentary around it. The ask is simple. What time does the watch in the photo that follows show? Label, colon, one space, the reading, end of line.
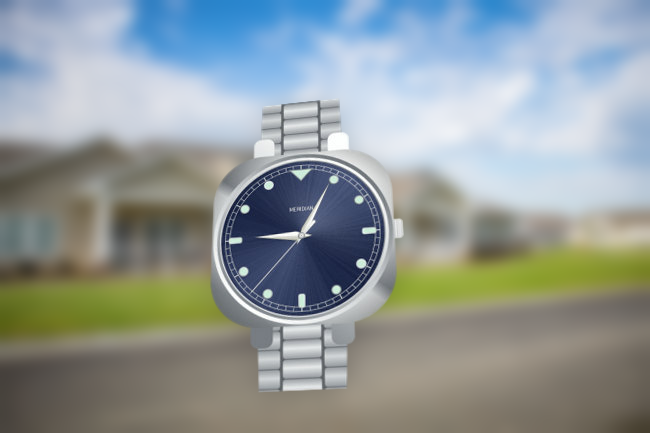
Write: 9:04:37
